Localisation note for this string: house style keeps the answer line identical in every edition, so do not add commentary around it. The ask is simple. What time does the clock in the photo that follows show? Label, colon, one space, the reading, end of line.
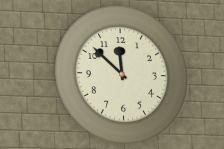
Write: 11:52
